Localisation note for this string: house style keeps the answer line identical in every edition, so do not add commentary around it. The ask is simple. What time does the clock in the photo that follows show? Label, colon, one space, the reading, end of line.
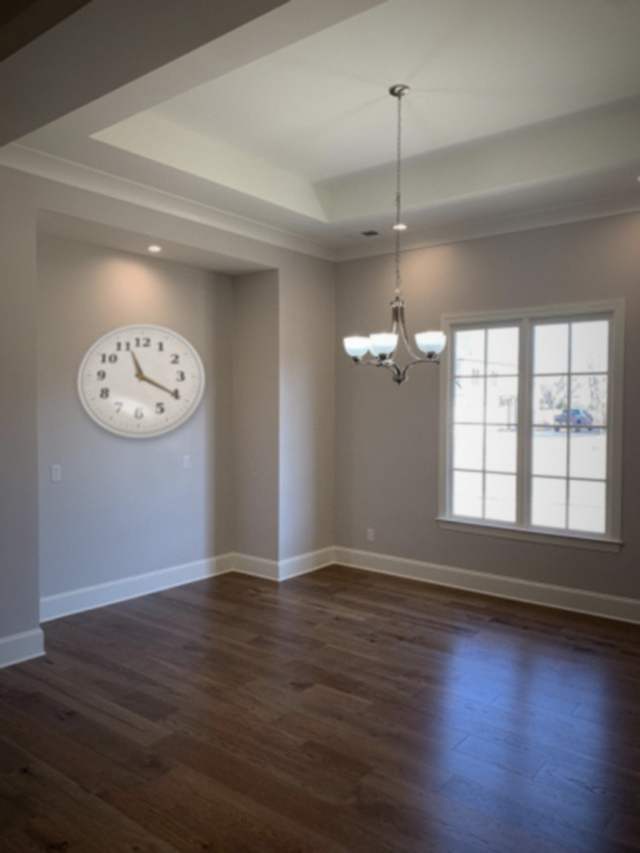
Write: 11:20
